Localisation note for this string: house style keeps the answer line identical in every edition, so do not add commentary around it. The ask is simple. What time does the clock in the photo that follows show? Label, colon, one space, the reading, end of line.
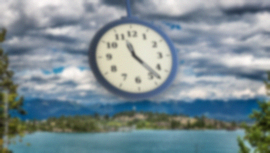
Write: 11:23
